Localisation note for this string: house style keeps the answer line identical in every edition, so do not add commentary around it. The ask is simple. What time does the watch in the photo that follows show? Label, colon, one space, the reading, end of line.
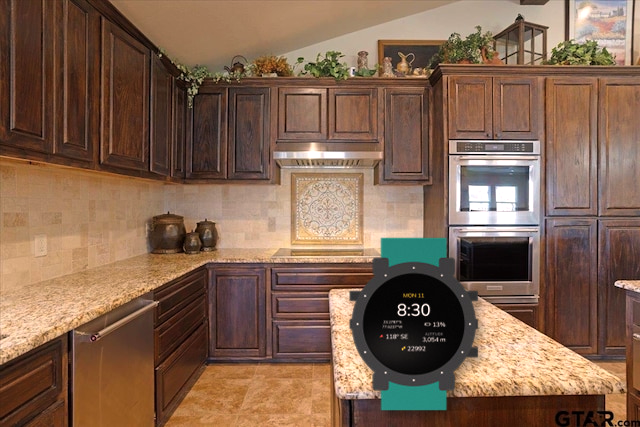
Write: 8:30
